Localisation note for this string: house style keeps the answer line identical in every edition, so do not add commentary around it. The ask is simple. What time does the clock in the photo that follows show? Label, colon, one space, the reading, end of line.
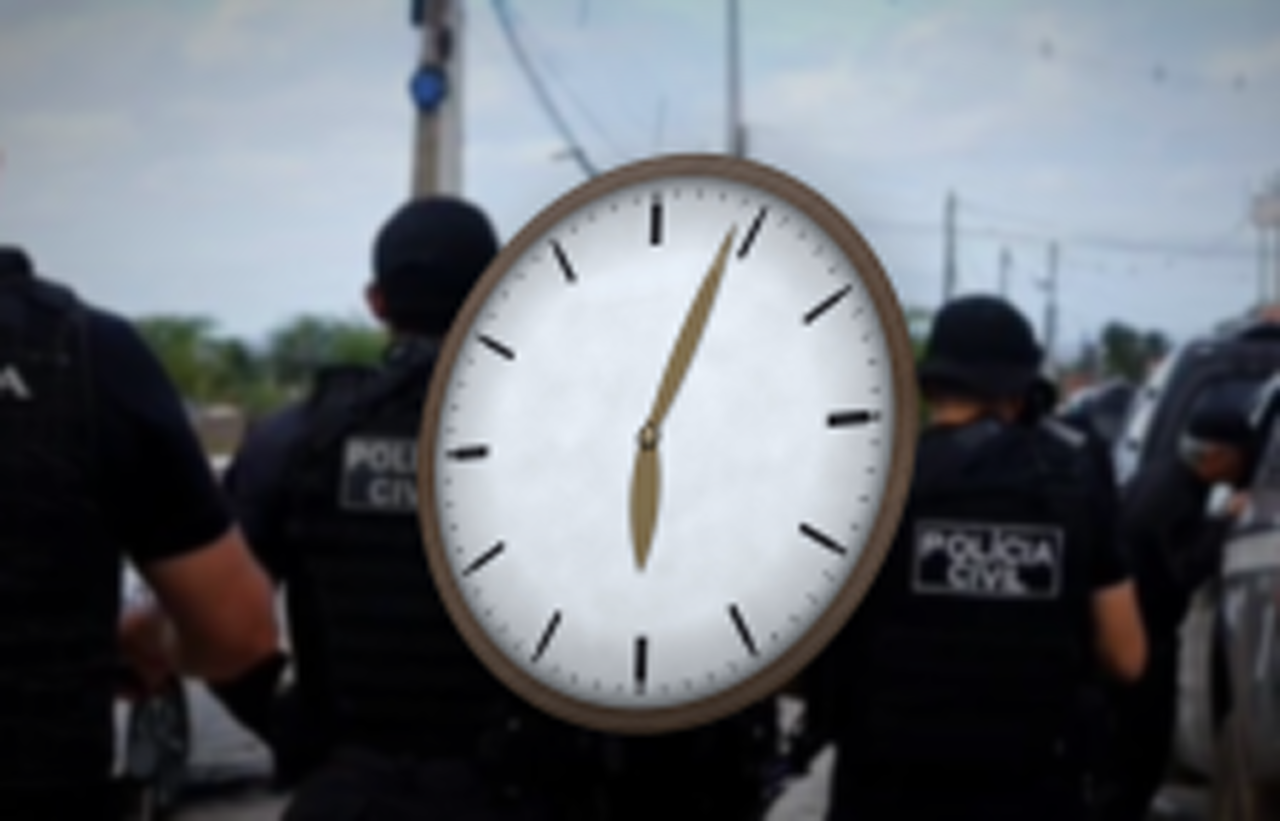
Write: 6:04
